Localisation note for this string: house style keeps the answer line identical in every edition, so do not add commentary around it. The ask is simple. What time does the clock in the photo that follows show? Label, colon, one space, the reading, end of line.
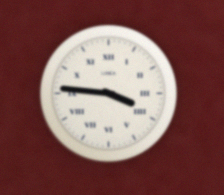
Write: 3:46
